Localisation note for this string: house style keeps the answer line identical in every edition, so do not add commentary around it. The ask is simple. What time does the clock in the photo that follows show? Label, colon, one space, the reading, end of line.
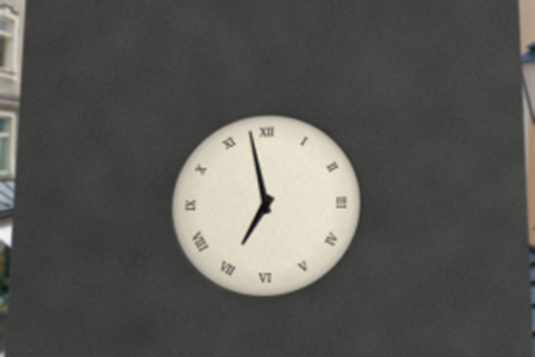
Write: 6:58
